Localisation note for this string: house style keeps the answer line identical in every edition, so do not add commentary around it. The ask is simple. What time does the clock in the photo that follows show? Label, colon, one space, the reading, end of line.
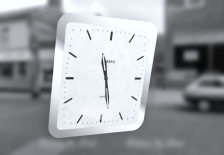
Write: 11:28
